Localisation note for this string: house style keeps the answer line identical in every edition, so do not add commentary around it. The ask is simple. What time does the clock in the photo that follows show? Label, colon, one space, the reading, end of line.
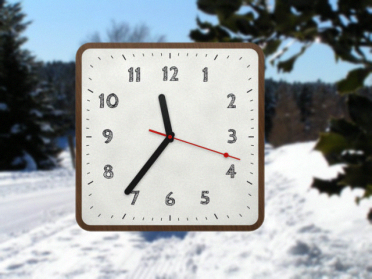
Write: 11:36:18
